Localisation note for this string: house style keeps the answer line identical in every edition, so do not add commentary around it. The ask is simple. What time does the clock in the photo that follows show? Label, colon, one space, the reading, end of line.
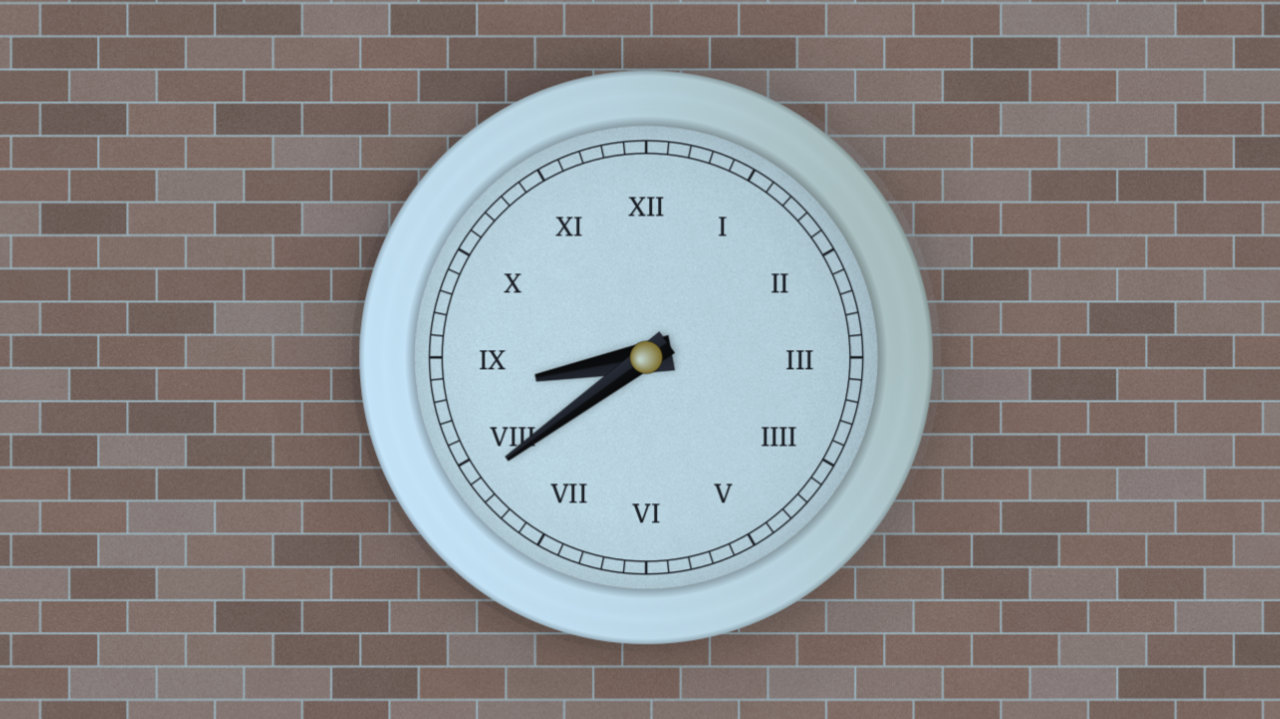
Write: 8:39
